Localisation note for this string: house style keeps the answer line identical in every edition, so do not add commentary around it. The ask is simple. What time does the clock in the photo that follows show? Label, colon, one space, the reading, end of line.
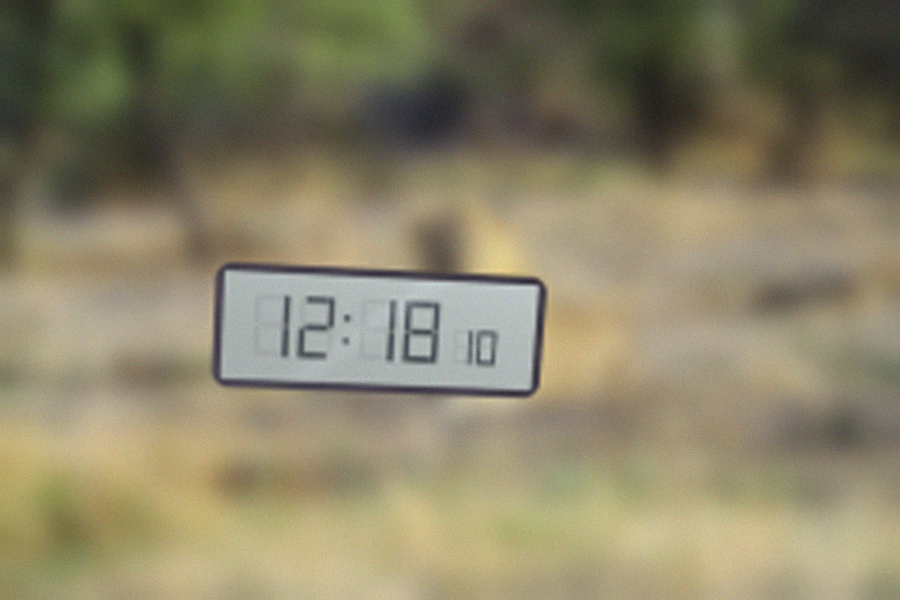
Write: 12:18:10
